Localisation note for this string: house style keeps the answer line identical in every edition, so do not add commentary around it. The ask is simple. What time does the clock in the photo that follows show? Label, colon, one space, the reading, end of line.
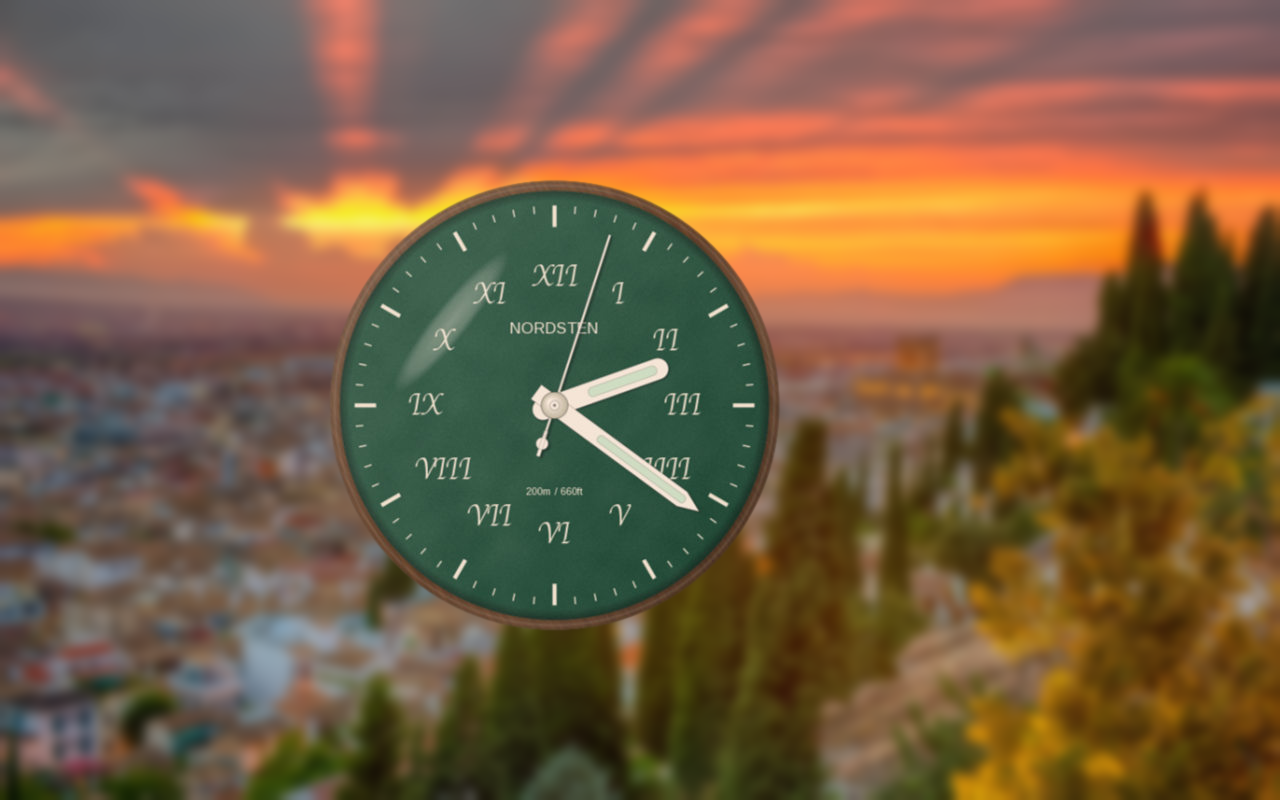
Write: 2:21:03
